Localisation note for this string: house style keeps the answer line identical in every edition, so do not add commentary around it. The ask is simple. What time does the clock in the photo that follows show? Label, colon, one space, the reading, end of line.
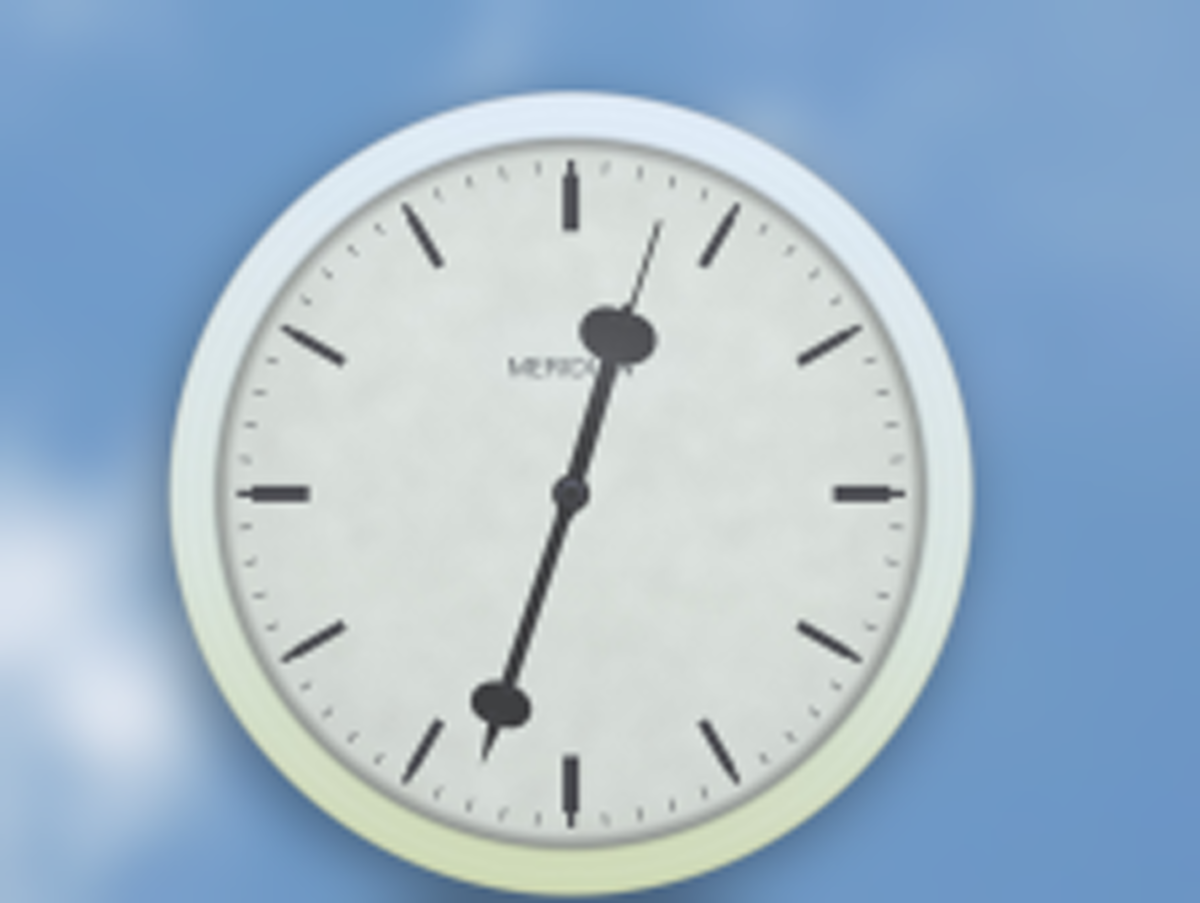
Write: 12:33:03
